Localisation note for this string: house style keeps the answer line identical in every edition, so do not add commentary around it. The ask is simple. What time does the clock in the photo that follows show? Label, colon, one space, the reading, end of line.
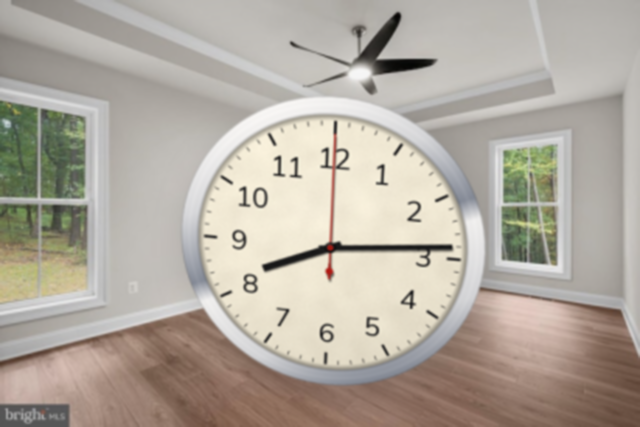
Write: 8:14:00
